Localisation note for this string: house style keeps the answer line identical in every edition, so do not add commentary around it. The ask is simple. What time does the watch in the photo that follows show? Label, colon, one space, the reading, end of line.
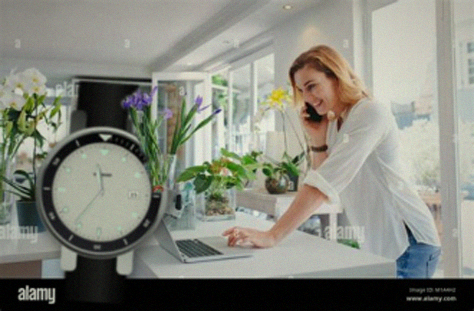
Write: 11:36
